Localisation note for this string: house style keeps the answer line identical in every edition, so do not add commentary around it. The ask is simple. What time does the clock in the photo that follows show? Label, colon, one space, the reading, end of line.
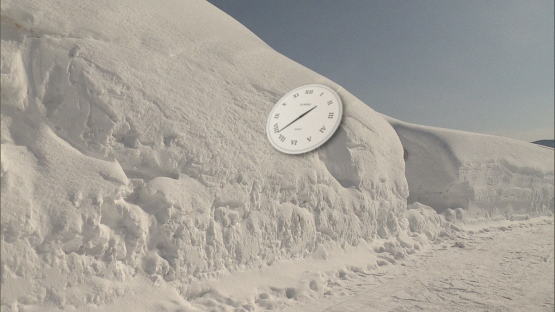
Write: 1:38
